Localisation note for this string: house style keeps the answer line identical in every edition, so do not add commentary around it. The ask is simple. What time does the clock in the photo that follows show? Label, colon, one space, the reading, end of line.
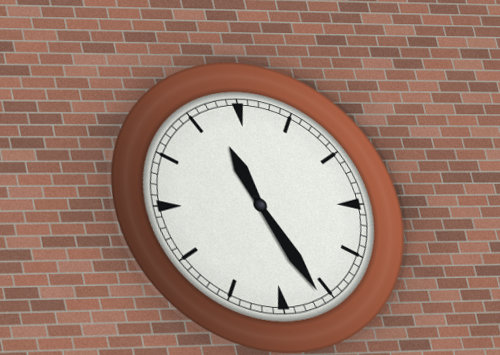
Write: 11:26
